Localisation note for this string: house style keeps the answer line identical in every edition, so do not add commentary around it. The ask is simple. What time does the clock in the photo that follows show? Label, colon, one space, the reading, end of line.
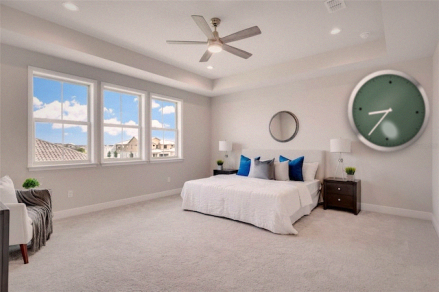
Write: 8:36
